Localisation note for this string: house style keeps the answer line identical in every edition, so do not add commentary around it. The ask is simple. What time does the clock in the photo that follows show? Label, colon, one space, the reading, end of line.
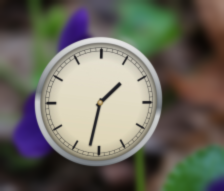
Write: 1:32
